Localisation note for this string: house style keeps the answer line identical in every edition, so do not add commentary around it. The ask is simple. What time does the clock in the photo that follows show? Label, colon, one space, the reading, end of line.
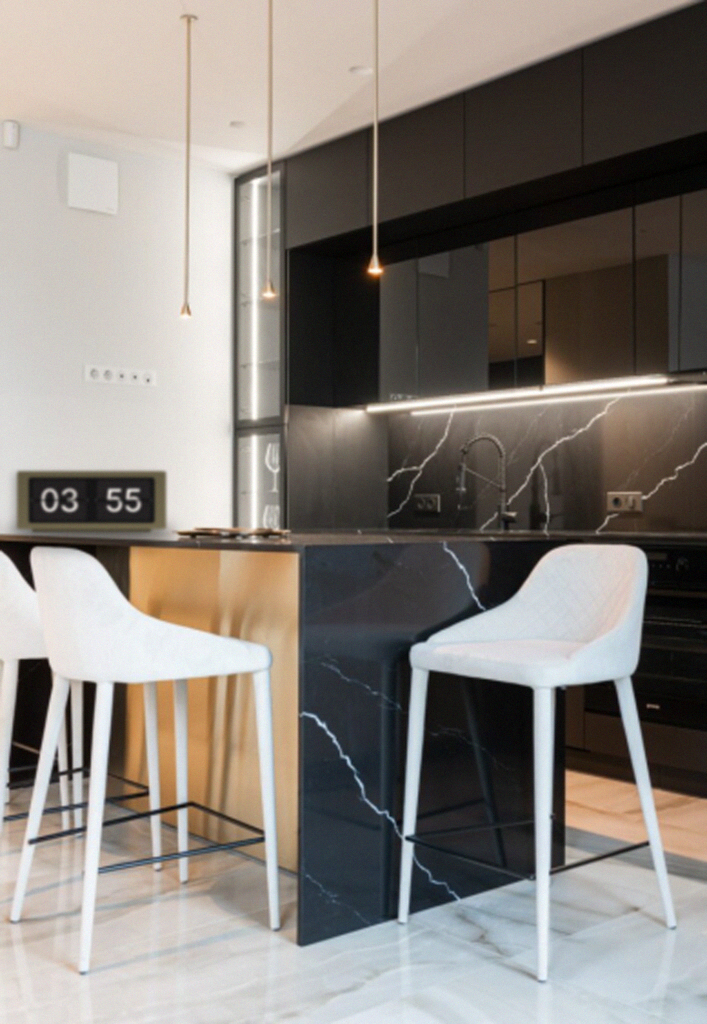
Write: 3:55
